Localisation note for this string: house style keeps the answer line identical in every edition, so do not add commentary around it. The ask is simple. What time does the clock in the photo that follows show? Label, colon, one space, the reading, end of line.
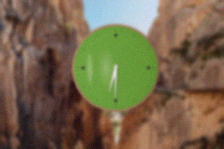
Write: 6:30
